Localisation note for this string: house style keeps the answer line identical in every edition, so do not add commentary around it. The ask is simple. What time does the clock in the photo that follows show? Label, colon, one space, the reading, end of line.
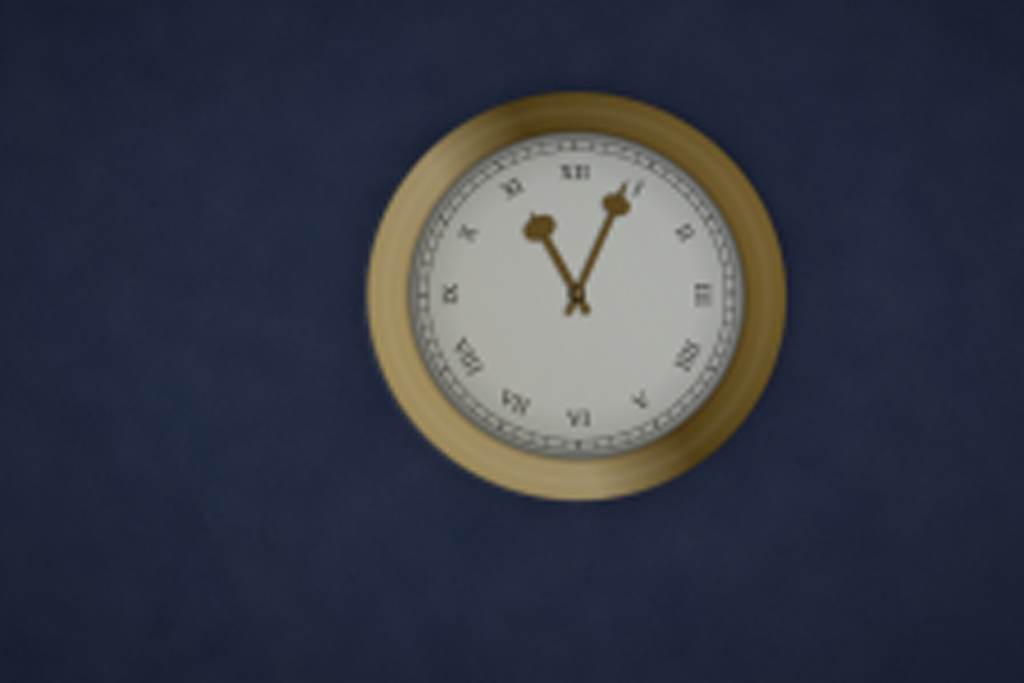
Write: 11:04
